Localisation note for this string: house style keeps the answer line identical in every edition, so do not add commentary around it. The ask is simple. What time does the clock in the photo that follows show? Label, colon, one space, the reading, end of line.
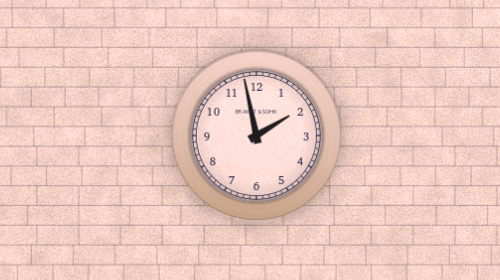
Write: 1:58
